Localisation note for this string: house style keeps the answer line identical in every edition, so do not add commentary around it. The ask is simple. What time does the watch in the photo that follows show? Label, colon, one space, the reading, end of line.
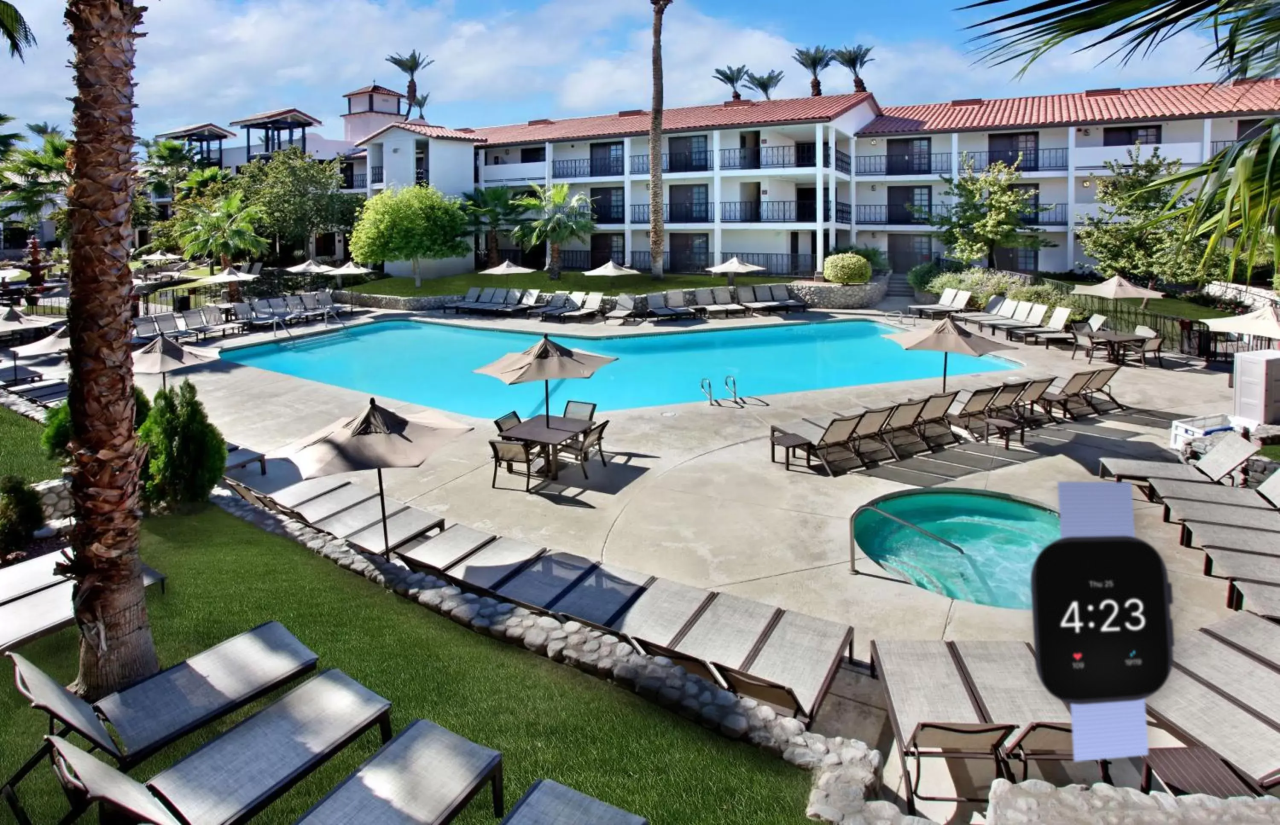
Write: 4:23
